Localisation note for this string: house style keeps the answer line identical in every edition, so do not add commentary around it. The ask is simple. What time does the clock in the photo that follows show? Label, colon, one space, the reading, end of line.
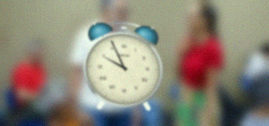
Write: 9:56
